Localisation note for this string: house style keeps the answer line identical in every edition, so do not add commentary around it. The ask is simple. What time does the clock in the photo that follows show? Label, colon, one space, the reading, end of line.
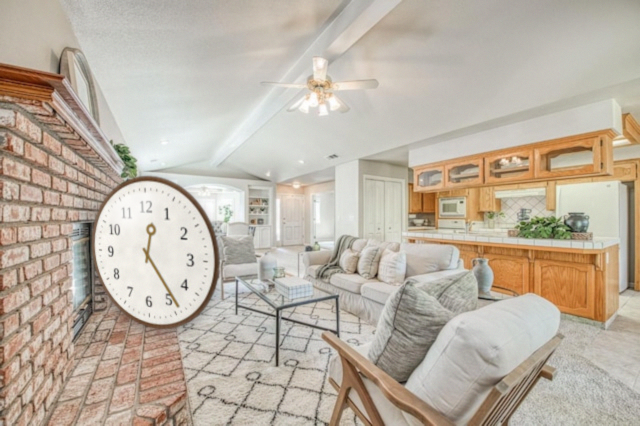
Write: 12:24
